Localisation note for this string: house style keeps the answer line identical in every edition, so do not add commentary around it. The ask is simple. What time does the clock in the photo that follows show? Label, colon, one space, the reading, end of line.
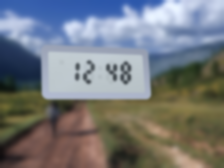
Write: 12:48
